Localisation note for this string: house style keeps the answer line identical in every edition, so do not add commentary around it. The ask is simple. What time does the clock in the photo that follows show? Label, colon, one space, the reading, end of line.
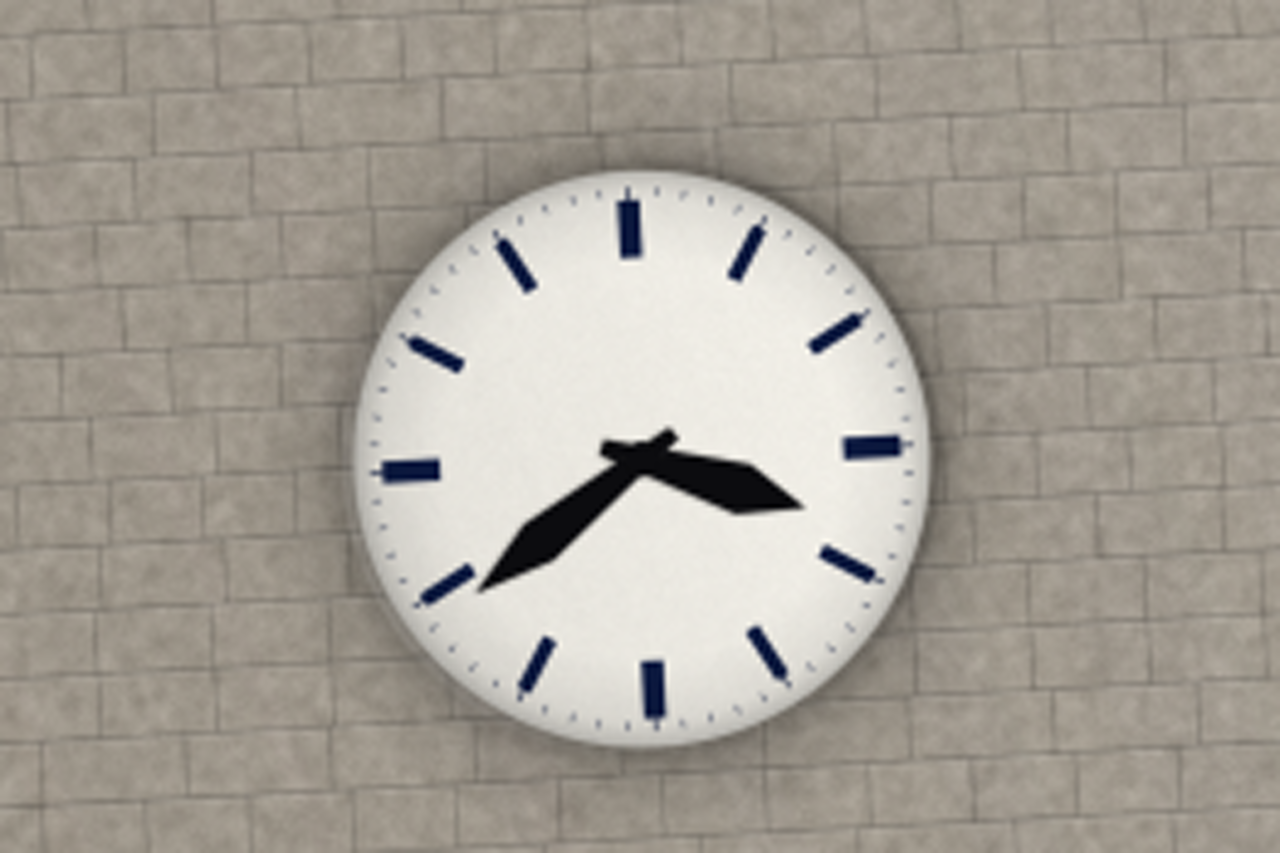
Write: 3:39
